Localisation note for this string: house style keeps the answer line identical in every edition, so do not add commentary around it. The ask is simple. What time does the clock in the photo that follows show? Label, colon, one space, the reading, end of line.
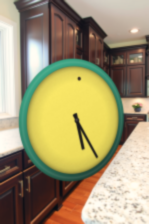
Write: 5:24
